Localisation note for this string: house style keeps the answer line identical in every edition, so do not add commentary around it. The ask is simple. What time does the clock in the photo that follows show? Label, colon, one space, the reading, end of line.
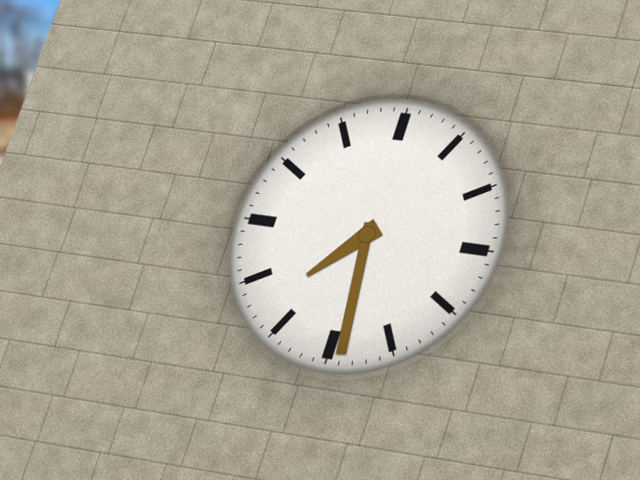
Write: 7:29
